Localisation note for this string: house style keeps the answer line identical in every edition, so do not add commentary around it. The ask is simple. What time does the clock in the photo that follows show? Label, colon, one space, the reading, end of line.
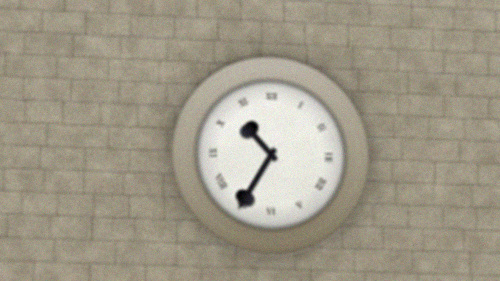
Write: 10:35
